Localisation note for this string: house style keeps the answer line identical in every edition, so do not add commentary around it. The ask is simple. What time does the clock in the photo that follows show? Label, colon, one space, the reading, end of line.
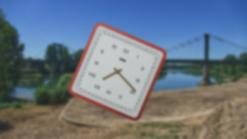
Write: 7:19
